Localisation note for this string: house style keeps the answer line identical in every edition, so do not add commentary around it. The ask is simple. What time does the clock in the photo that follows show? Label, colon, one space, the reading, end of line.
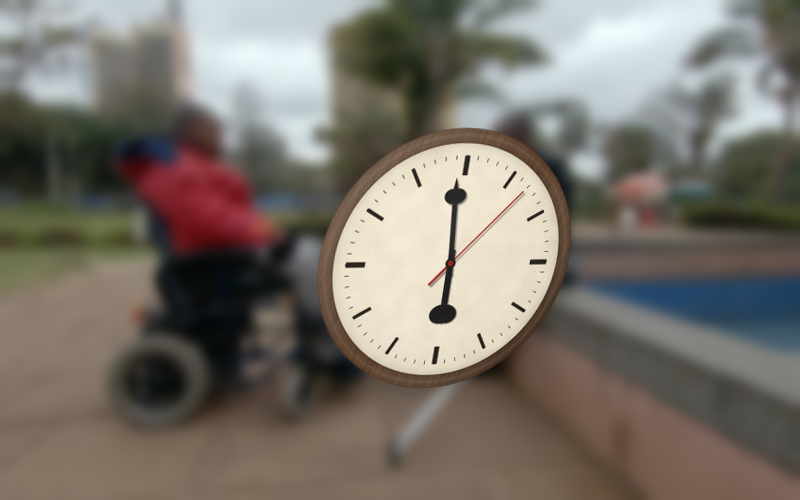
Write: 5:59:07
